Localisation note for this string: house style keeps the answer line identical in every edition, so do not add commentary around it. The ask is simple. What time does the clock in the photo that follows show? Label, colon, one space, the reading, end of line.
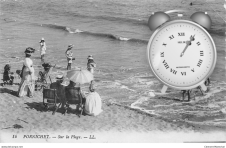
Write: 1:06
